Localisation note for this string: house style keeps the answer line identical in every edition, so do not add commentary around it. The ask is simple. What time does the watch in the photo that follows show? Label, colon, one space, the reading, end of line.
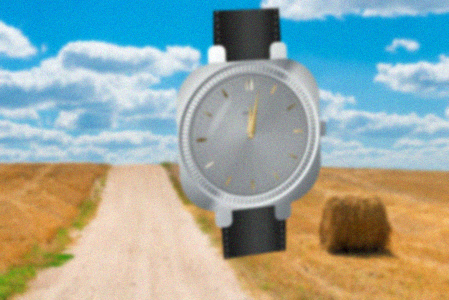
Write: 12:02
